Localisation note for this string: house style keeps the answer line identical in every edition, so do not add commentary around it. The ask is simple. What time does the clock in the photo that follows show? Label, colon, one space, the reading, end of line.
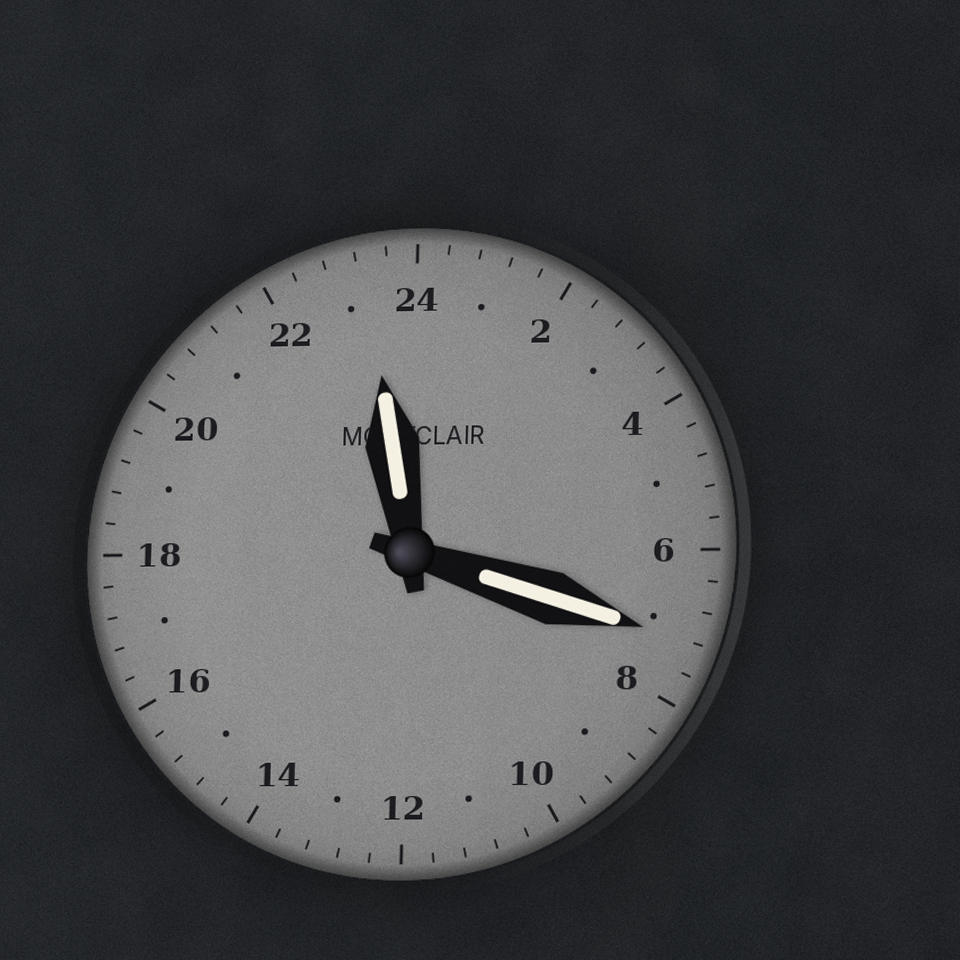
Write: 23:18
